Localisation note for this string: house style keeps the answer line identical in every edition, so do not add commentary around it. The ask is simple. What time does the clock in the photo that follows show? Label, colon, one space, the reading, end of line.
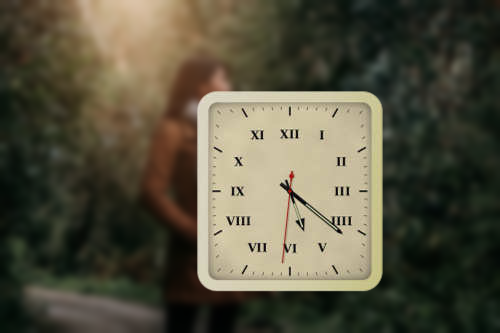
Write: 5:21:31
